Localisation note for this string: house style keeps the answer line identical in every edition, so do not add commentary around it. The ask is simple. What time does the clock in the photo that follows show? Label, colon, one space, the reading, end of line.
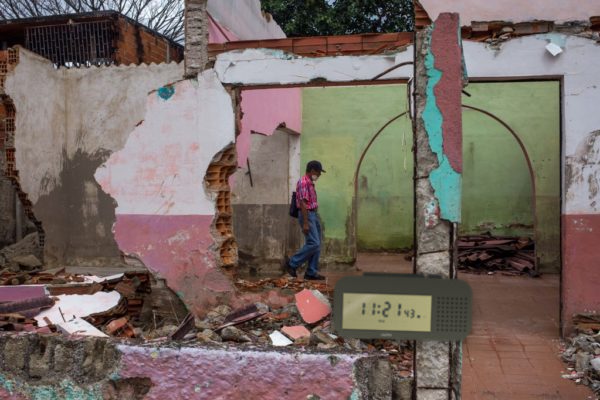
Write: 11:21
